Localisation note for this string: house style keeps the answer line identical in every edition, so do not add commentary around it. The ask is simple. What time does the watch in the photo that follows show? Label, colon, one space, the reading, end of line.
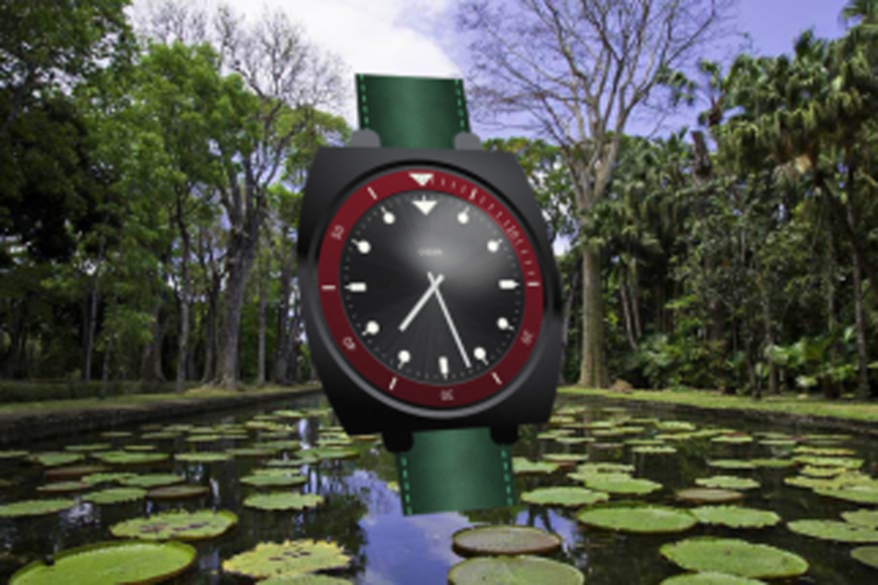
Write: 7:27
